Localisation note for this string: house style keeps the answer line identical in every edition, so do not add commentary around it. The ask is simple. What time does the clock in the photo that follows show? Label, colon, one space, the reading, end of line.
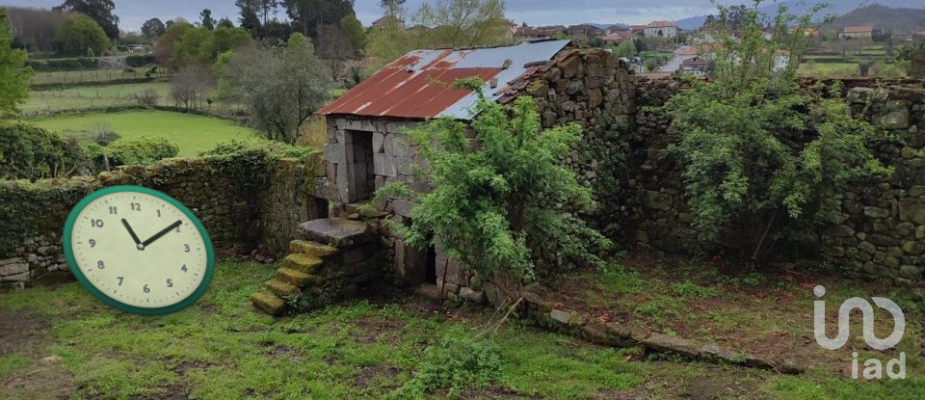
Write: 11:09
